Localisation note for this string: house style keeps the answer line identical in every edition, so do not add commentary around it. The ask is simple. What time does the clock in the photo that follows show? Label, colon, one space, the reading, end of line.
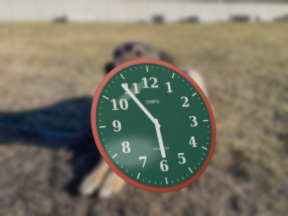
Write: 5:54
